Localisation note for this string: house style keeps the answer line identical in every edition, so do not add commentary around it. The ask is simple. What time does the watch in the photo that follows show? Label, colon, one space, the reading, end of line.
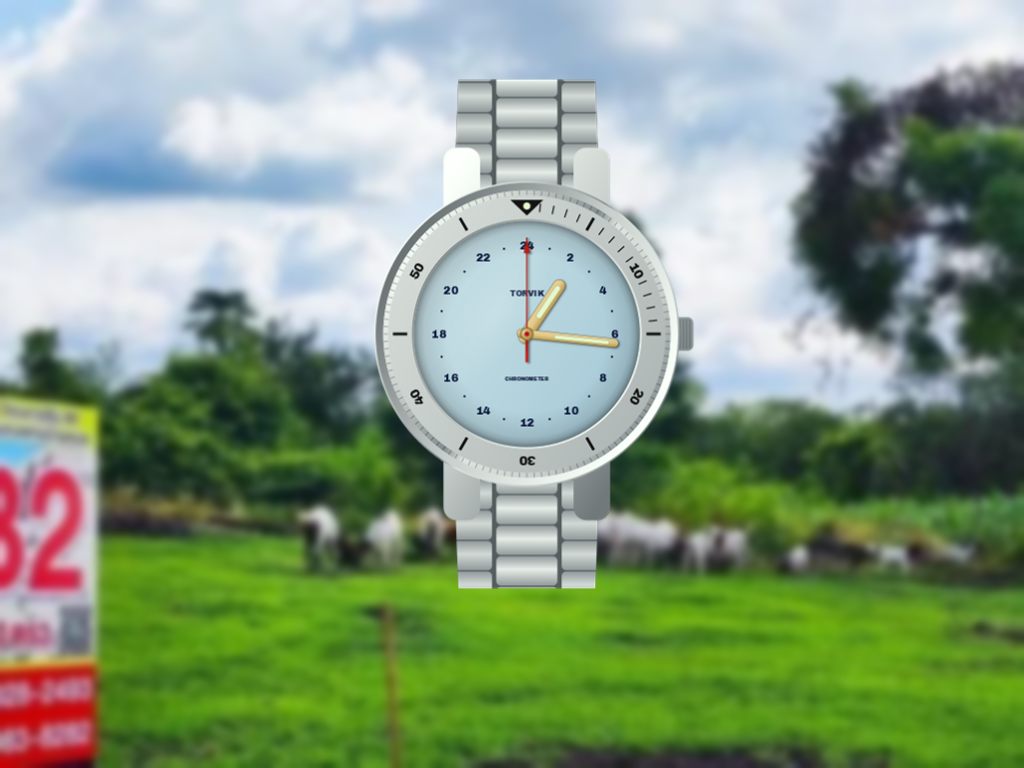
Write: 2:16:00
